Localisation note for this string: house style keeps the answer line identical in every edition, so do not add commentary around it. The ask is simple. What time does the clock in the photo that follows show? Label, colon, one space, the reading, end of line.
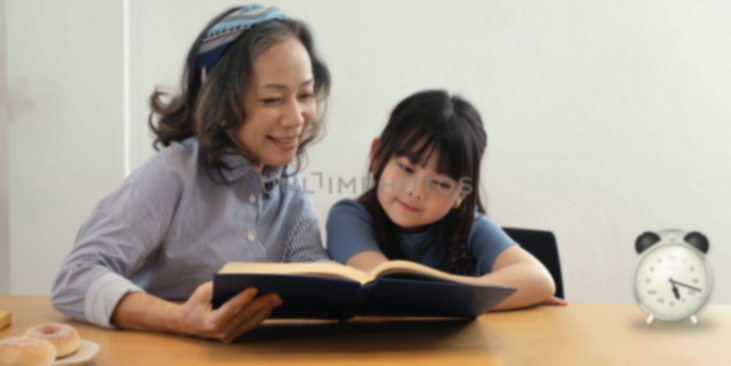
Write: 5:18
